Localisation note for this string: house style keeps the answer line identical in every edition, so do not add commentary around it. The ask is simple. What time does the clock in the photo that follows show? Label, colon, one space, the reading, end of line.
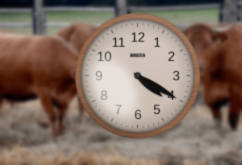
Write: 4:20
